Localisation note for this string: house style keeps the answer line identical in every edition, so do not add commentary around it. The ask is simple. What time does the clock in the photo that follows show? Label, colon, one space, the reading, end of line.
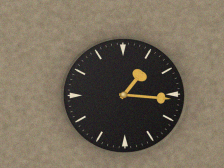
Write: 1:16
